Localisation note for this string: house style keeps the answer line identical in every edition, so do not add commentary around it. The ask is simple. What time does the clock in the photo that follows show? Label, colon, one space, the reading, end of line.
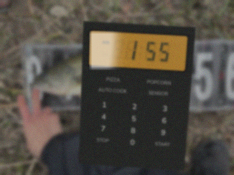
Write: 1:55
